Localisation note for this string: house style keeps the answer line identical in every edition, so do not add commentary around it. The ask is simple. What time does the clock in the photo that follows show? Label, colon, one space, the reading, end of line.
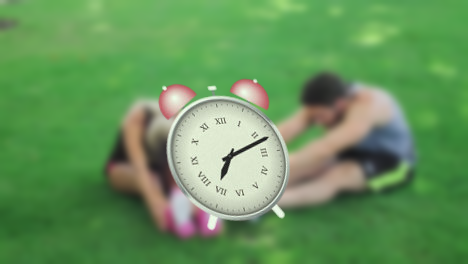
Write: 7:12
